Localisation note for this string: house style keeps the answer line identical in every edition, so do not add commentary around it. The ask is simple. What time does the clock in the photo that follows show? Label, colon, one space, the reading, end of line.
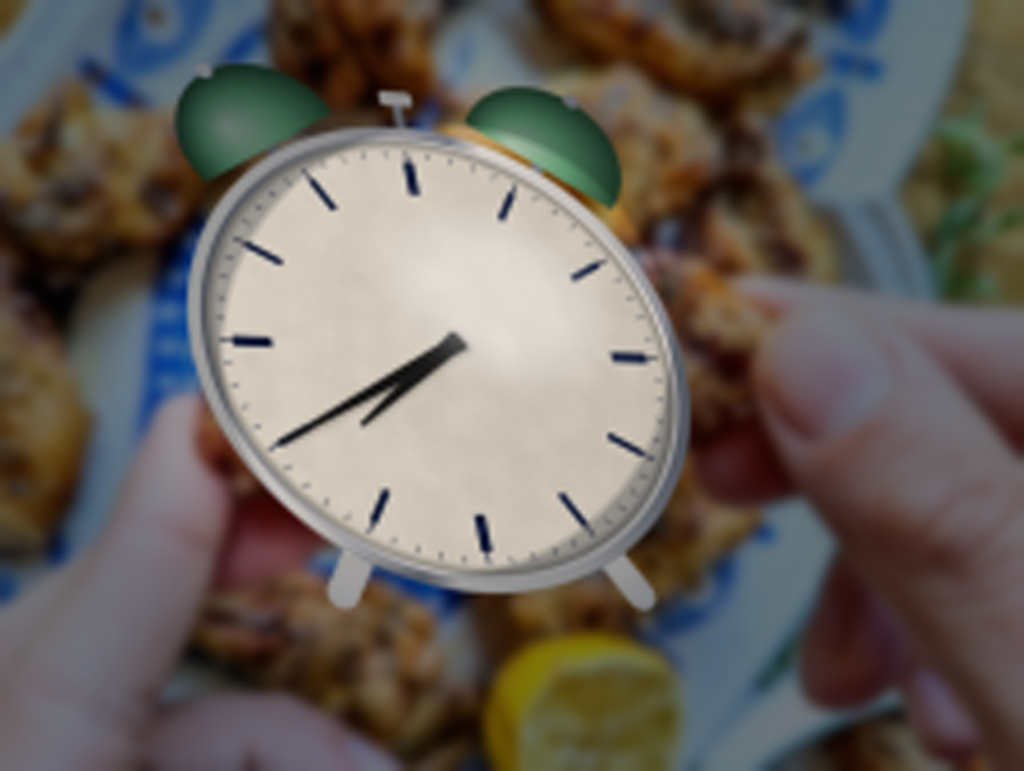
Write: 7:40
